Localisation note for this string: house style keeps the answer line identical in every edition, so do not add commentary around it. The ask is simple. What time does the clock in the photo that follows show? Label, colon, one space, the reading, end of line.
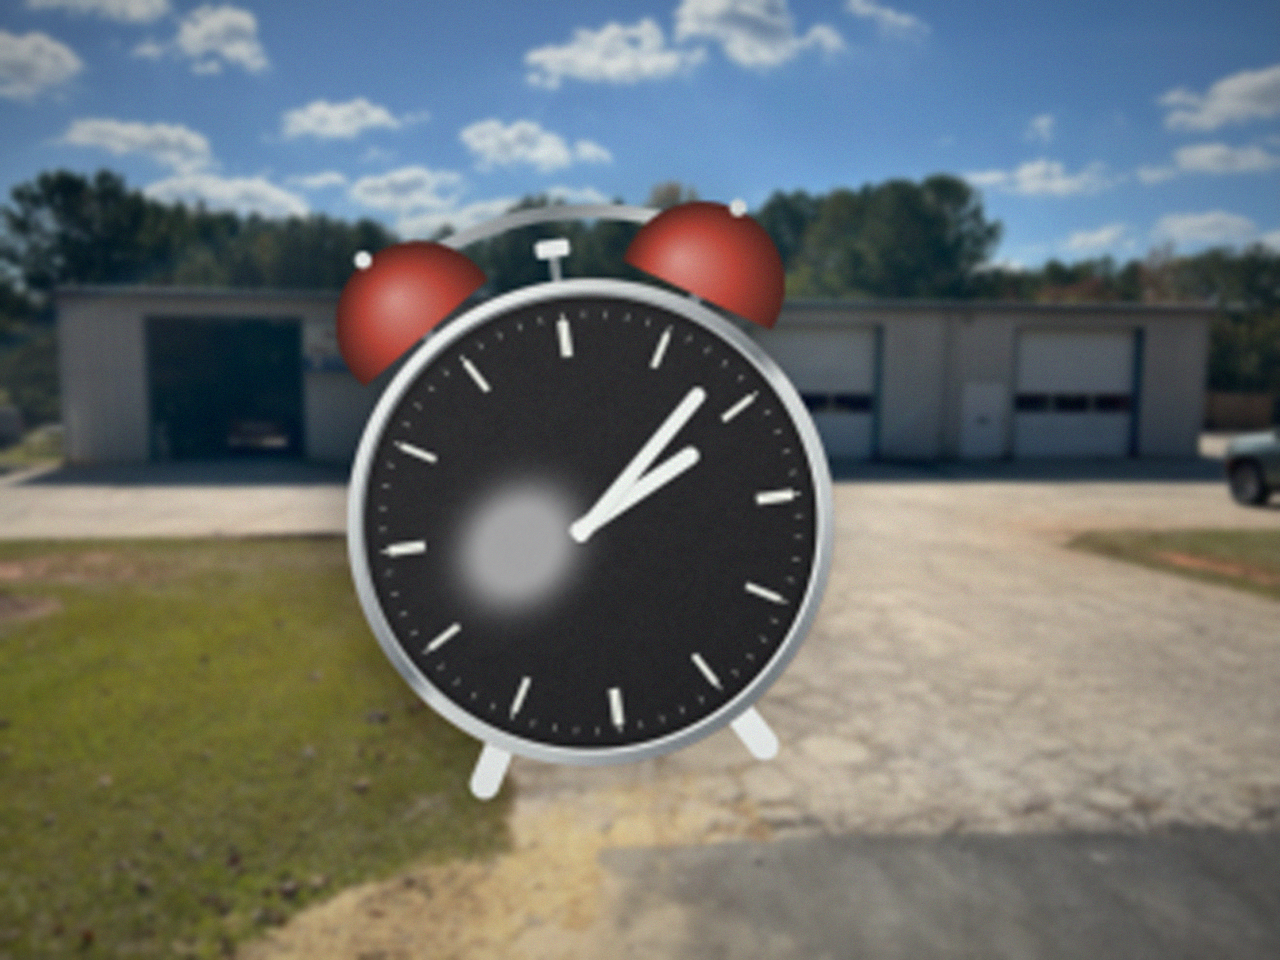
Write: 2:08
